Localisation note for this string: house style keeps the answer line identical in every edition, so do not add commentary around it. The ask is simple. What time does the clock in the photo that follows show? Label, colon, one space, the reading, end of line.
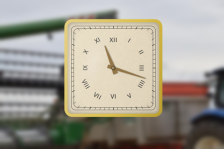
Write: 11:18
